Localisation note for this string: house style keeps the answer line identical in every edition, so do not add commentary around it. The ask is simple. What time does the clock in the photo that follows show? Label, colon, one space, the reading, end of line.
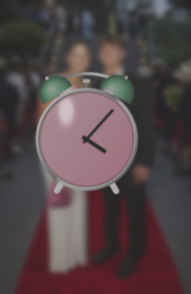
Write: 4:07
